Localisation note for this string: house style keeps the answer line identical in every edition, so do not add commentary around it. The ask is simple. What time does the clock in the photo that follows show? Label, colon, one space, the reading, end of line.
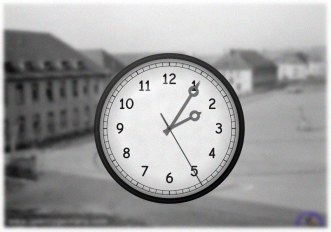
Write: 2:05:25
